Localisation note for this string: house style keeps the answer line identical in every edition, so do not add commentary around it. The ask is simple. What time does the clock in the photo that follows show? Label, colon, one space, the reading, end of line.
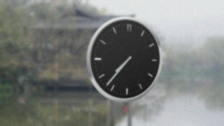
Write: 7:37
